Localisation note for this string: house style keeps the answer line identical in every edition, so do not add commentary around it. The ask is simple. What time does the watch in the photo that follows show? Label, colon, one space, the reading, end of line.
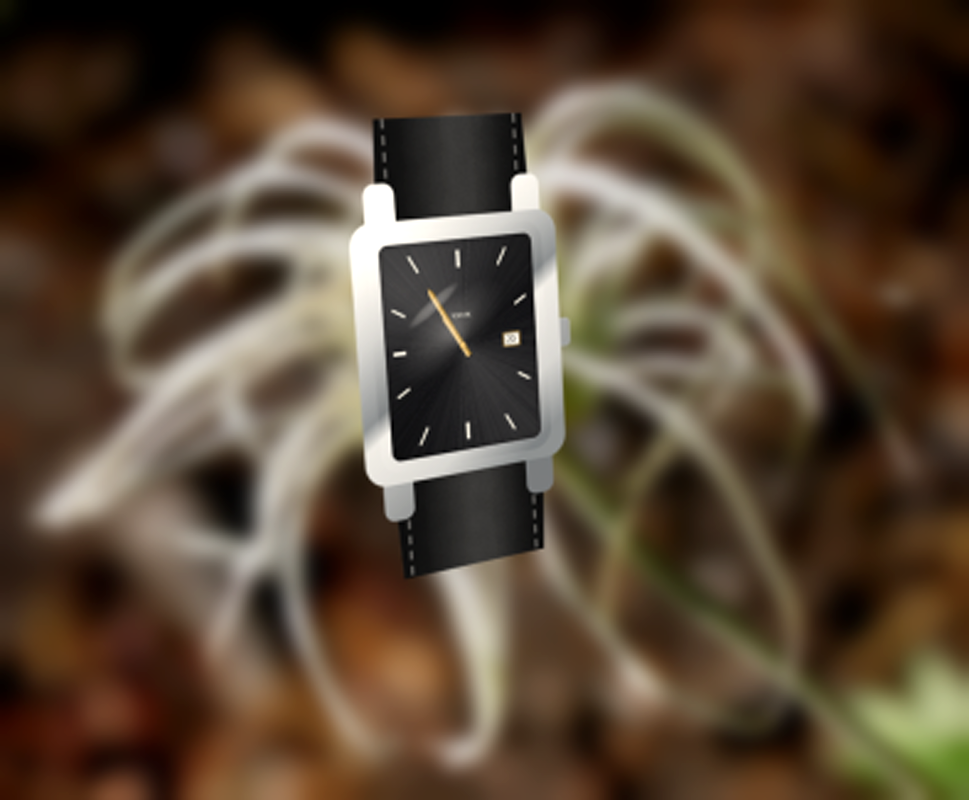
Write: 10:55
